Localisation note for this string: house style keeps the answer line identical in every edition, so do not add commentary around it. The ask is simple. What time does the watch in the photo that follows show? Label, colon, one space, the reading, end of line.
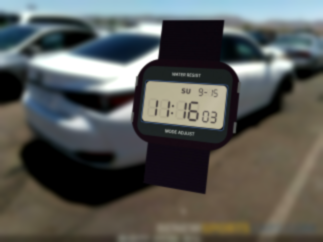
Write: 11:16:03
